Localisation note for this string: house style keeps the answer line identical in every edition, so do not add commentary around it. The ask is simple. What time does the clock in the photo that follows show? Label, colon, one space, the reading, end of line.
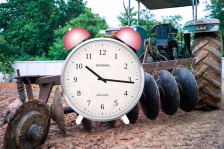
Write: 10:16
